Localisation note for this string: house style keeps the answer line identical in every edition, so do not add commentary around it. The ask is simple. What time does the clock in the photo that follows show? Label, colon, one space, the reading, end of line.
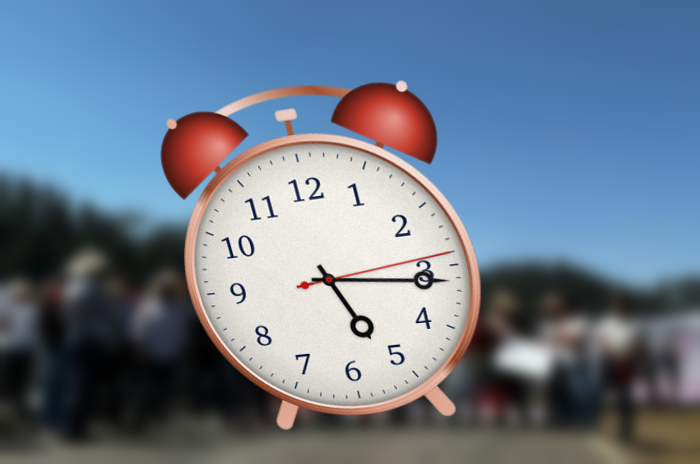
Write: 5:16:14
